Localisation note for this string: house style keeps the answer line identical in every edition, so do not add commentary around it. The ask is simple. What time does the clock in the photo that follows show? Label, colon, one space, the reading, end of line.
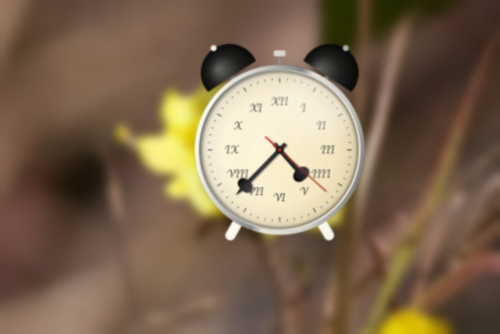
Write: 4:37:22
